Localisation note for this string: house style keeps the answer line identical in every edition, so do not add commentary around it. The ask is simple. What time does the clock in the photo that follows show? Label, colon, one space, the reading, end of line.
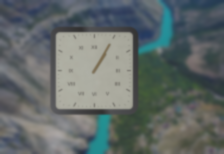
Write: 1:05
